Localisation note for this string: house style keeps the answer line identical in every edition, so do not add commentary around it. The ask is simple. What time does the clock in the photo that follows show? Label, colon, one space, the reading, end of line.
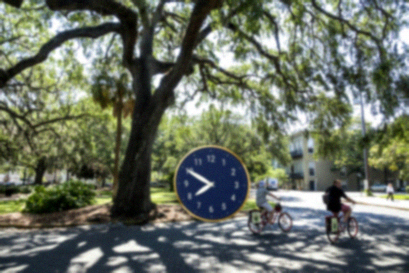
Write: 7:50
